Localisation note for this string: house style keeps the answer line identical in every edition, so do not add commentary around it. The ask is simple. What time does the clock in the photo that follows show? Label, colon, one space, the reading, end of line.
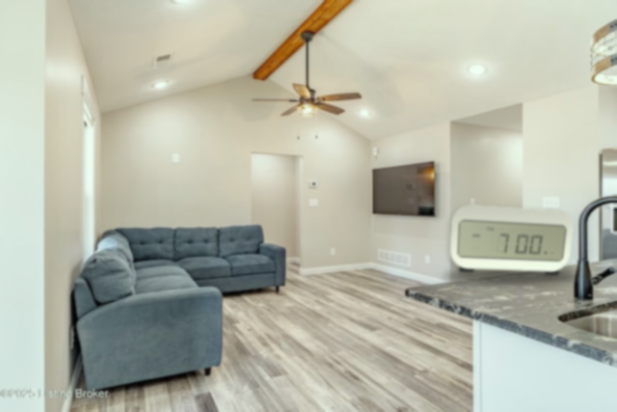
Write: 7:00
